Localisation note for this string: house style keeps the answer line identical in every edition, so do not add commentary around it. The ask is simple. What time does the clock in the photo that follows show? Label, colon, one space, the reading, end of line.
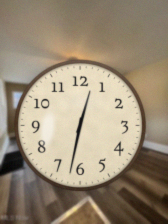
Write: 12:32
